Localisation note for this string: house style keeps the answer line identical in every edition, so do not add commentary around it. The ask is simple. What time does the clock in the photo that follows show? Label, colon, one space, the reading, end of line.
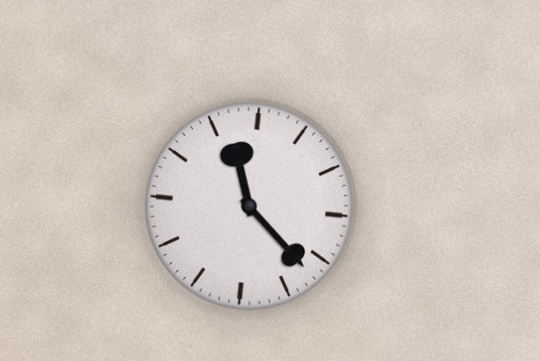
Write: 11:22
